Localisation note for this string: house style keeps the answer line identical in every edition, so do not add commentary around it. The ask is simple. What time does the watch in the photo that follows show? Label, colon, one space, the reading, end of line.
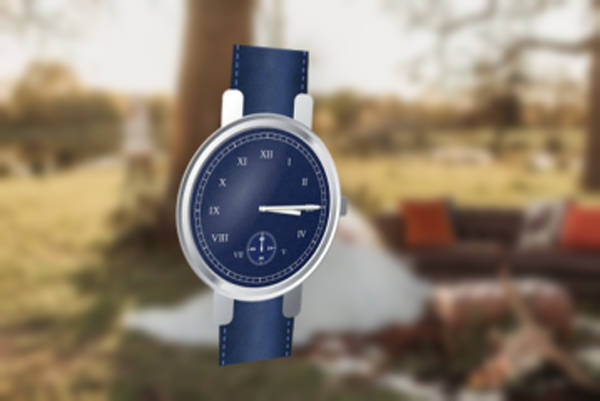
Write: 3:15
